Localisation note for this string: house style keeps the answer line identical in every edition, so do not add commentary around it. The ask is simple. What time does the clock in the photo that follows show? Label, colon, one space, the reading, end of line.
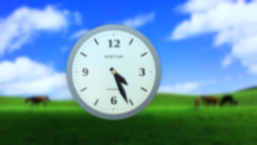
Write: 4:26
